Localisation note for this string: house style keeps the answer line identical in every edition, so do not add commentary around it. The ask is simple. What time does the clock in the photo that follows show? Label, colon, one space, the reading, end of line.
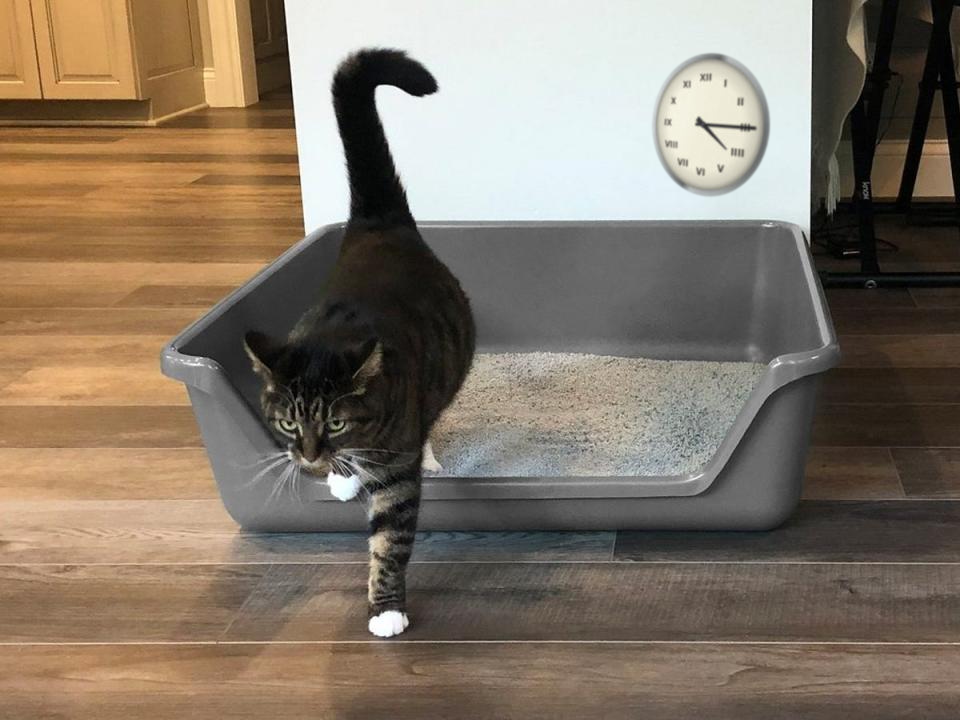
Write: 4:15
